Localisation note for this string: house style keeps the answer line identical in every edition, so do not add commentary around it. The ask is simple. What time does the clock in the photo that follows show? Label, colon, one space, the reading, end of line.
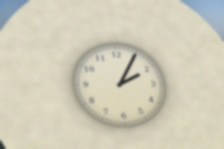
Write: 2:05
